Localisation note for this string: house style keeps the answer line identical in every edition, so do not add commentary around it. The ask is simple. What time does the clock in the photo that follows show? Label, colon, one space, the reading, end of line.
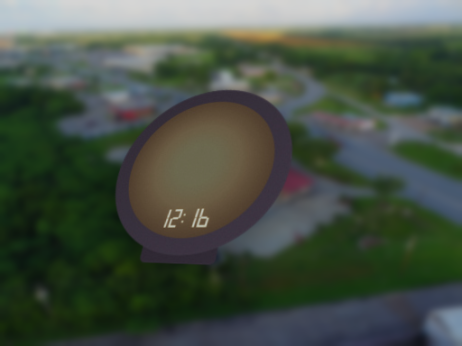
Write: 12:16
